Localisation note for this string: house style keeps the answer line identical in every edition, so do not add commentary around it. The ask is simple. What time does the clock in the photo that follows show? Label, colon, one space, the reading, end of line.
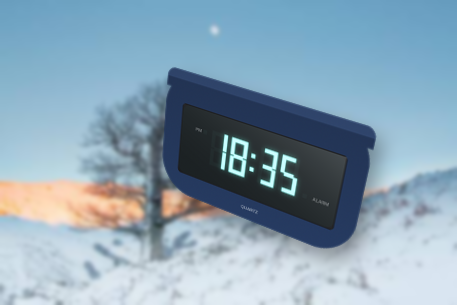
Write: 18:35
